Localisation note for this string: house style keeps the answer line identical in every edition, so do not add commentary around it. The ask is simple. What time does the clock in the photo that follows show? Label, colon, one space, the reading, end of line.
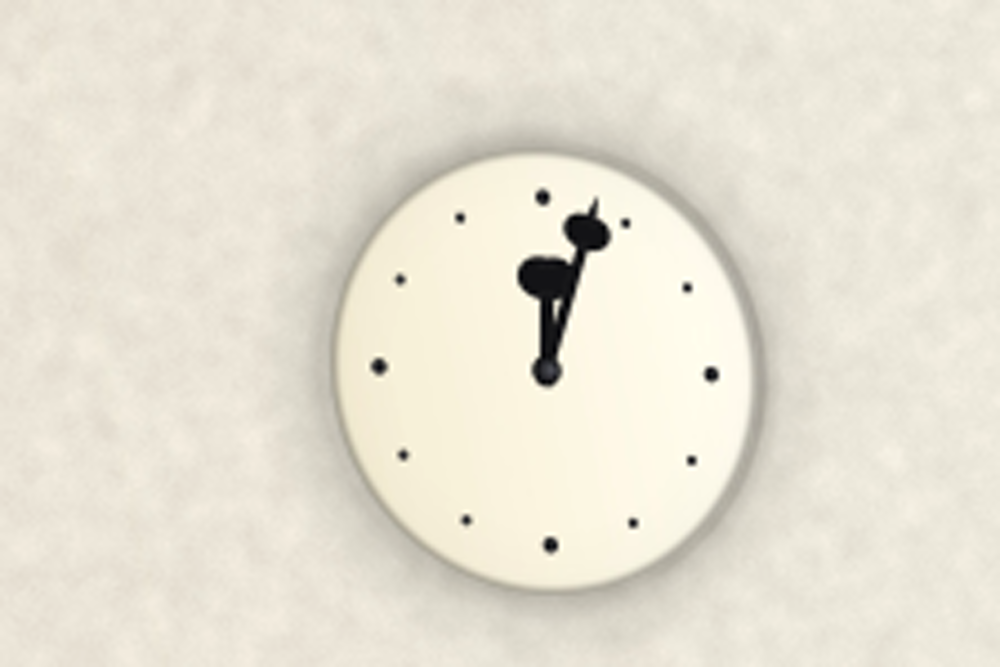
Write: 12:03
